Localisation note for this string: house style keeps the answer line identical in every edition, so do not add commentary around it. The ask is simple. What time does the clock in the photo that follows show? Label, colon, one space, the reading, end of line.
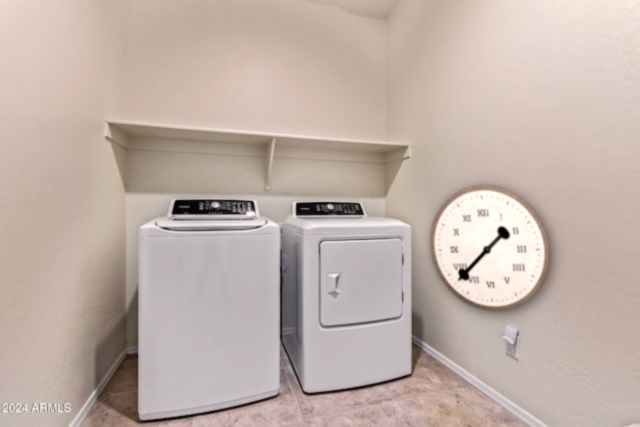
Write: 1:38
